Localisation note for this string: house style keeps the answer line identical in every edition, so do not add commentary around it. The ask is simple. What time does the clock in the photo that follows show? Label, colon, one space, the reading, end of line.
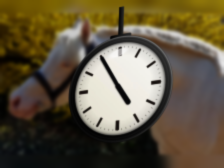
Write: 4:55
